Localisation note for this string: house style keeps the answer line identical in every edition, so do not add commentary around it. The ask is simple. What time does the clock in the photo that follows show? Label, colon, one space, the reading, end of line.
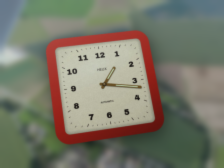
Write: 1:17
